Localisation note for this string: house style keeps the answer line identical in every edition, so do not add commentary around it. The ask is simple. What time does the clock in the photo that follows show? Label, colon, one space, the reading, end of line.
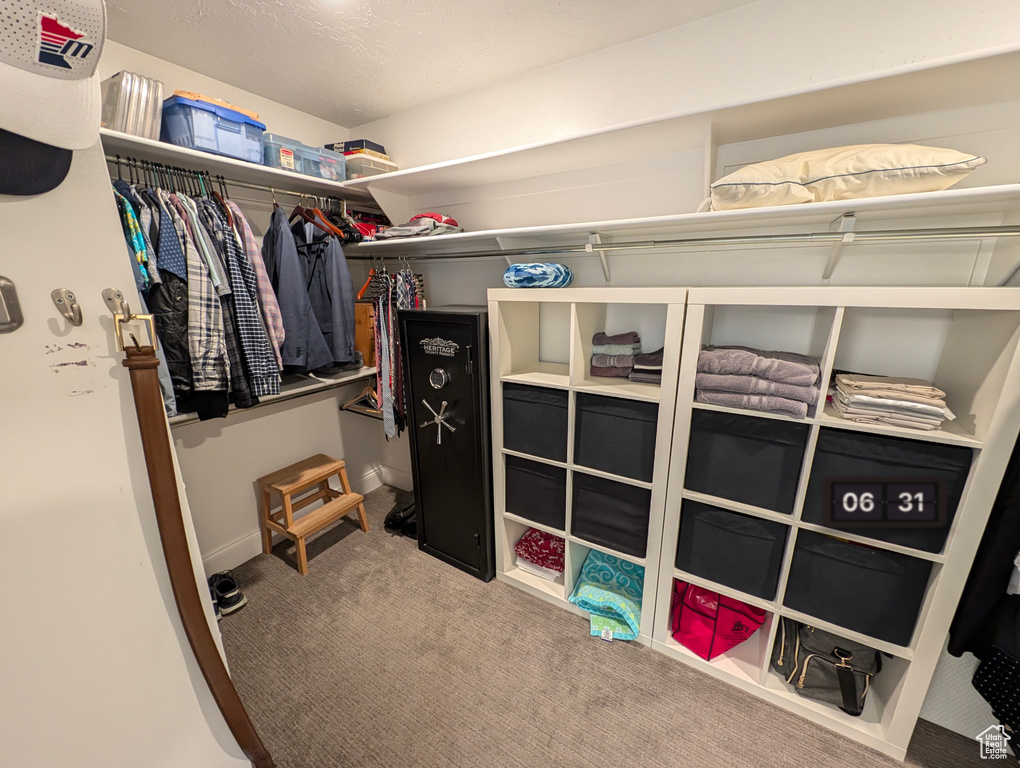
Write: 6:31
